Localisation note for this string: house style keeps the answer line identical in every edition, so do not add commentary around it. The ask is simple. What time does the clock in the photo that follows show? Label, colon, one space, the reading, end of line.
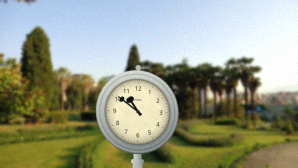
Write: 10:51
